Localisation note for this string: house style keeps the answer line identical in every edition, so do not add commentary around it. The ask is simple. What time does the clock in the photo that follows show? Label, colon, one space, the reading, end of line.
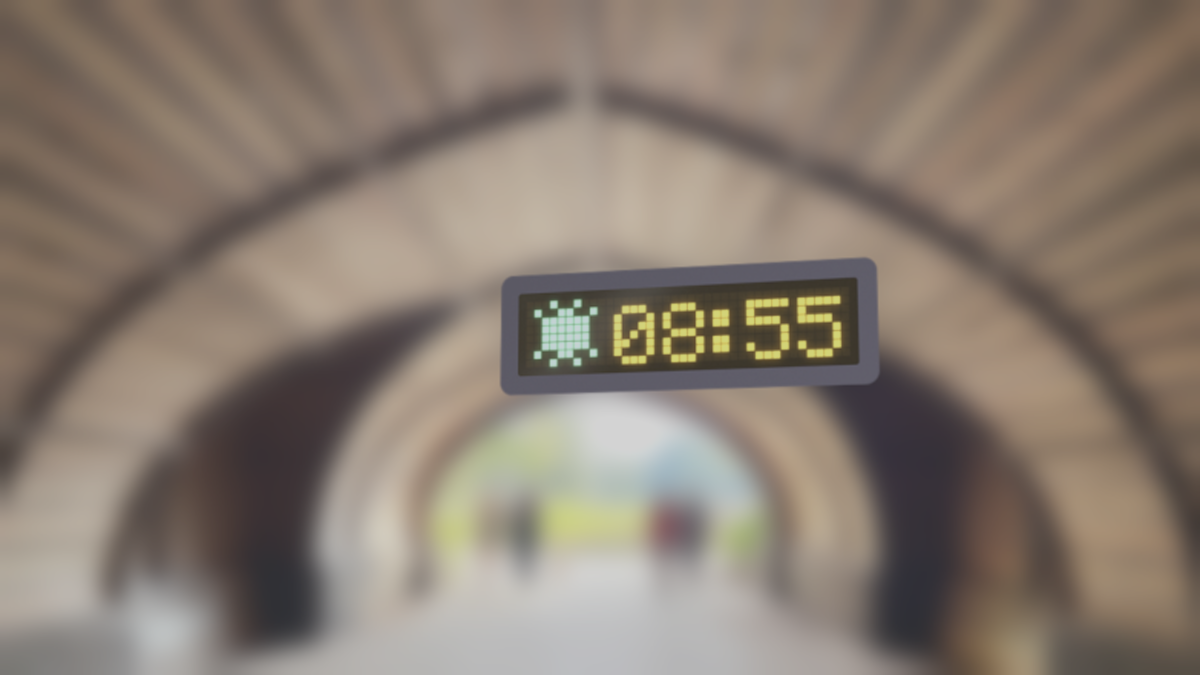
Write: 8:55
